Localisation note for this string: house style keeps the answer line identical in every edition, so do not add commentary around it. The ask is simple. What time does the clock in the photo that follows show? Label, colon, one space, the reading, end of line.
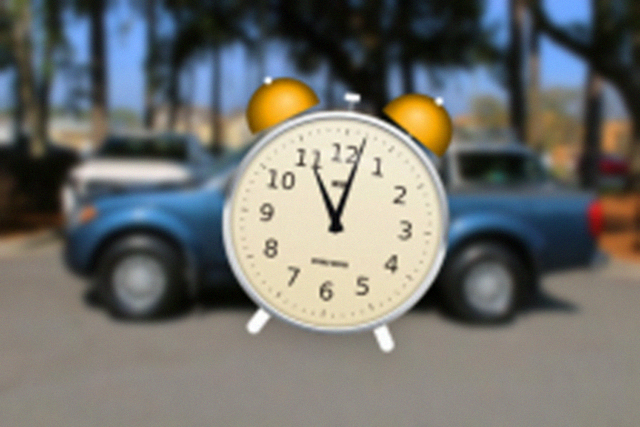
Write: 11:02
